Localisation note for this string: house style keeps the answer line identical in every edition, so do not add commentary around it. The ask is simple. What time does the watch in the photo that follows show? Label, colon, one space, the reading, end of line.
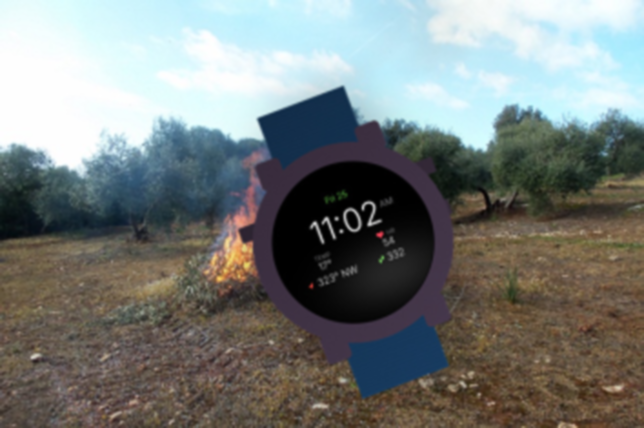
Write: 11:02
